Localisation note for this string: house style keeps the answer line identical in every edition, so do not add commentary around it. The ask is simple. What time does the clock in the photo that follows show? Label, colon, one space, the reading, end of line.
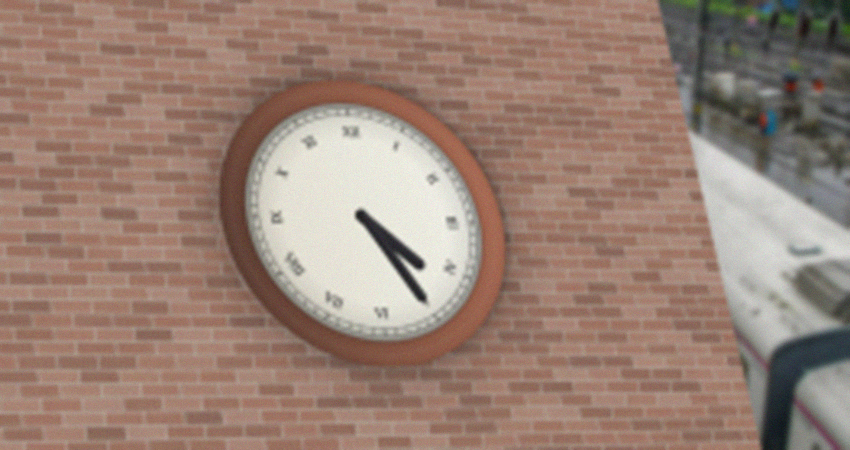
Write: 4:25
